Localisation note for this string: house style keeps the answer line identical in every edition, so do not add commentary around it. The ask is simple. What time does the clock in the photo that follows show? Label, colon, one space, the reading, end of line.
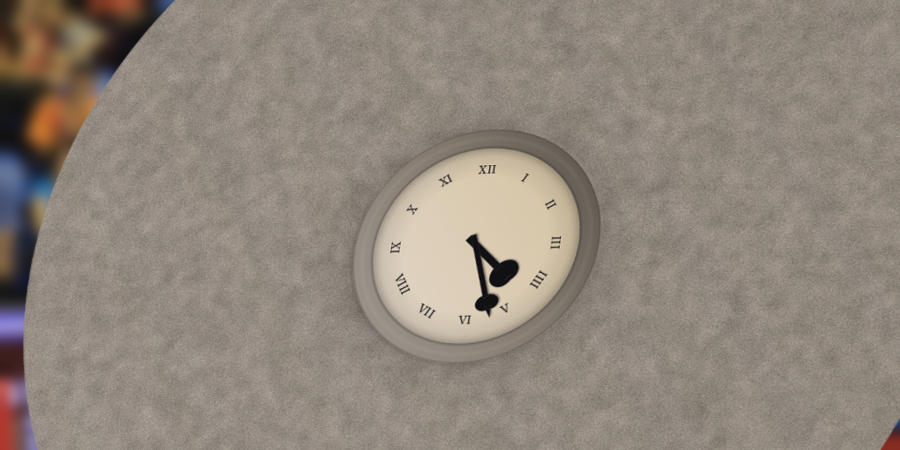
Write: 4:27
